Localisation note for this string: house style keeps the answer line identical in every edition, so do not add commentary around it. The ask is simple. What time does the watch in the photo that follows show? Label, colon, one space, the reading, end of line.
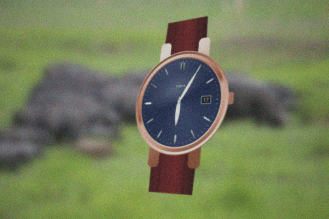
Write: 6:05
